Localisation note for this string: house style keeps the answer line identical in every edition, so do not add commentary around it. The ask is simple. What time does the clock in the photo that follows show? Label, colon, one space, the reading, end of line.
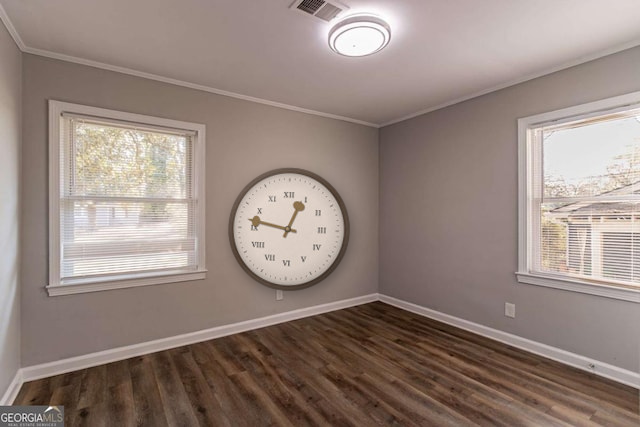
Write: 12:47
